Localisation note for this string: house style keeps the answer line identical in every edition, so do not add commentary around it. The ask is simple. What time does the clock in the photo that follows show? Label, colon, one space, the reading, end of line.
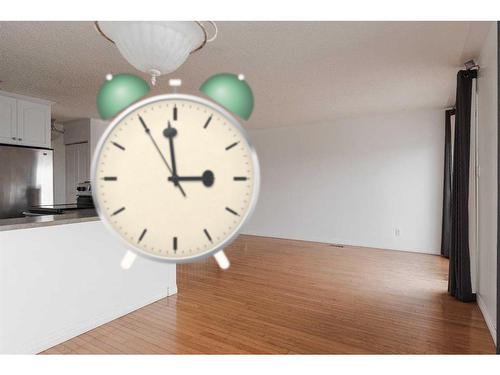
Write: 2:58:55
